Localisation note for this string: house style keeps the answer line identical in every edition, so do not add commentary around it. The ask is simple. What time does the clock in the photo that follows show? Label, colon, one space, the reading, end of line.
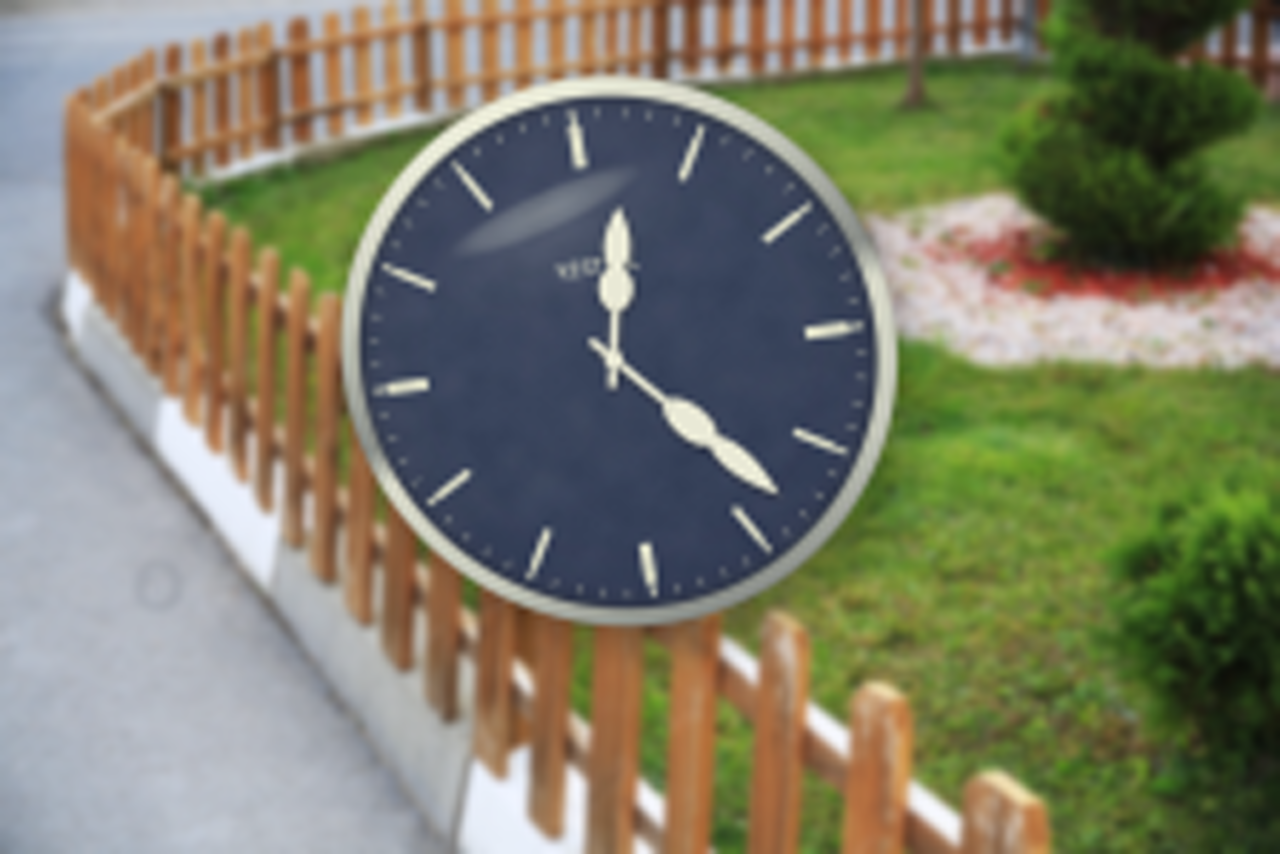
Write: 12:23
